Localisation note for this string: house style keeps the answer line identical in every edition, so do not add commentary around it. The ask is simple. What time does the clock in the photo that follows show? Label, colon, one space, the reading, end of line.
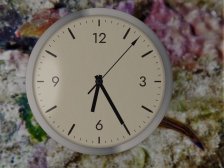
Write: 6:25:07
